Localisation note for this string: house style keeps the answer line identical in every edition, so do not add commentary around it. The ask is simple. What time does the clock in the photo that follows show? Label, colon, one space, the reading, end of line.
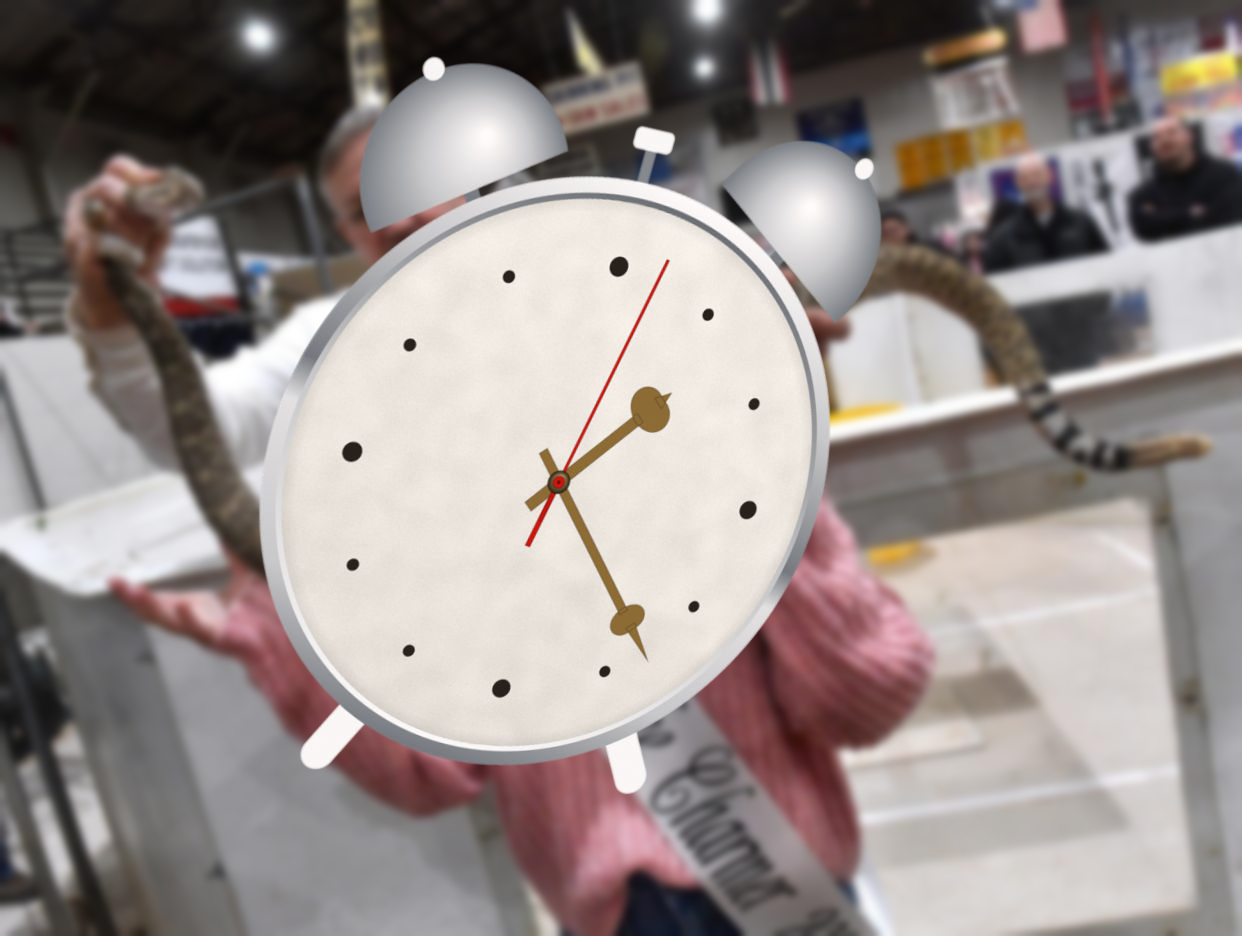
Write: 1:23:02
